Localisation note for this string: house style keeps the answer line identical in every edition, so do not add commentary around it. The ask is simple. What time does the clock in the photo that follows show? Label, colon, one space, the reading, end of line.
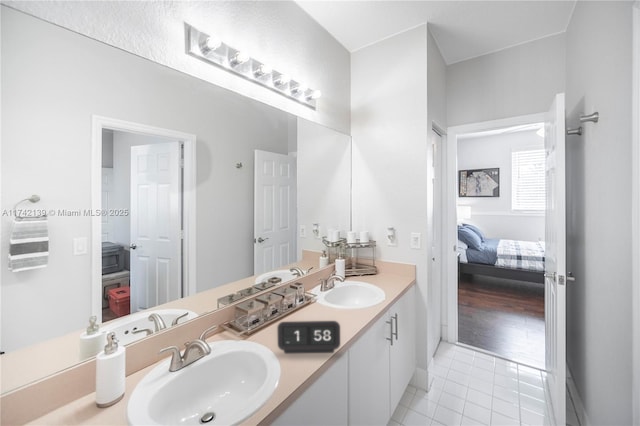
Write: 1:58
